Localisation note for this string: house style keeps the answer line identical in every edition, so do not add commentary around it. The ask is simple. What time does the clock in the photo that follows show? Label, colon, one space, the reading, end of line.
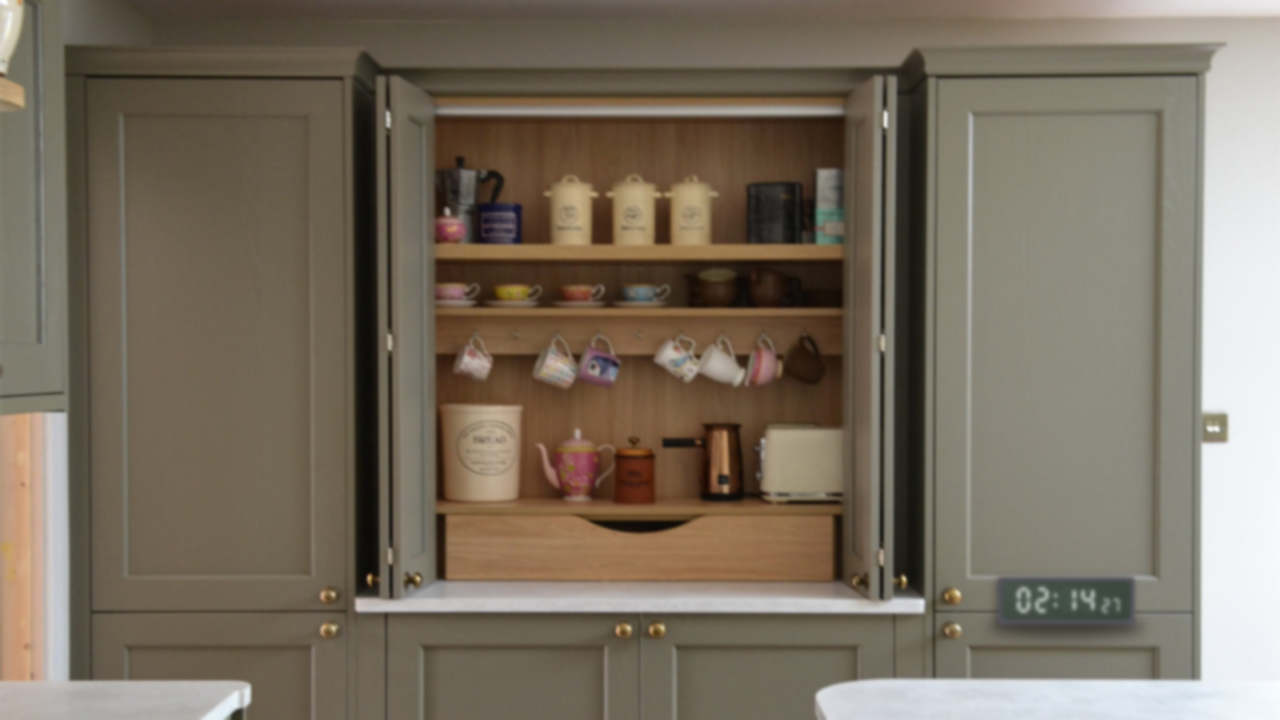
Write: 2:14
